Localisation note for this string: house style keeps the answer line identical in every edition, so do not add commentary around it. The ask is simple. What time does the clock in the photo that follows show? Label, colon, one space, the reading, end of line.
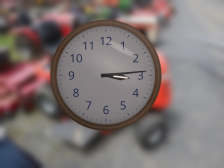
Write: 3:14
